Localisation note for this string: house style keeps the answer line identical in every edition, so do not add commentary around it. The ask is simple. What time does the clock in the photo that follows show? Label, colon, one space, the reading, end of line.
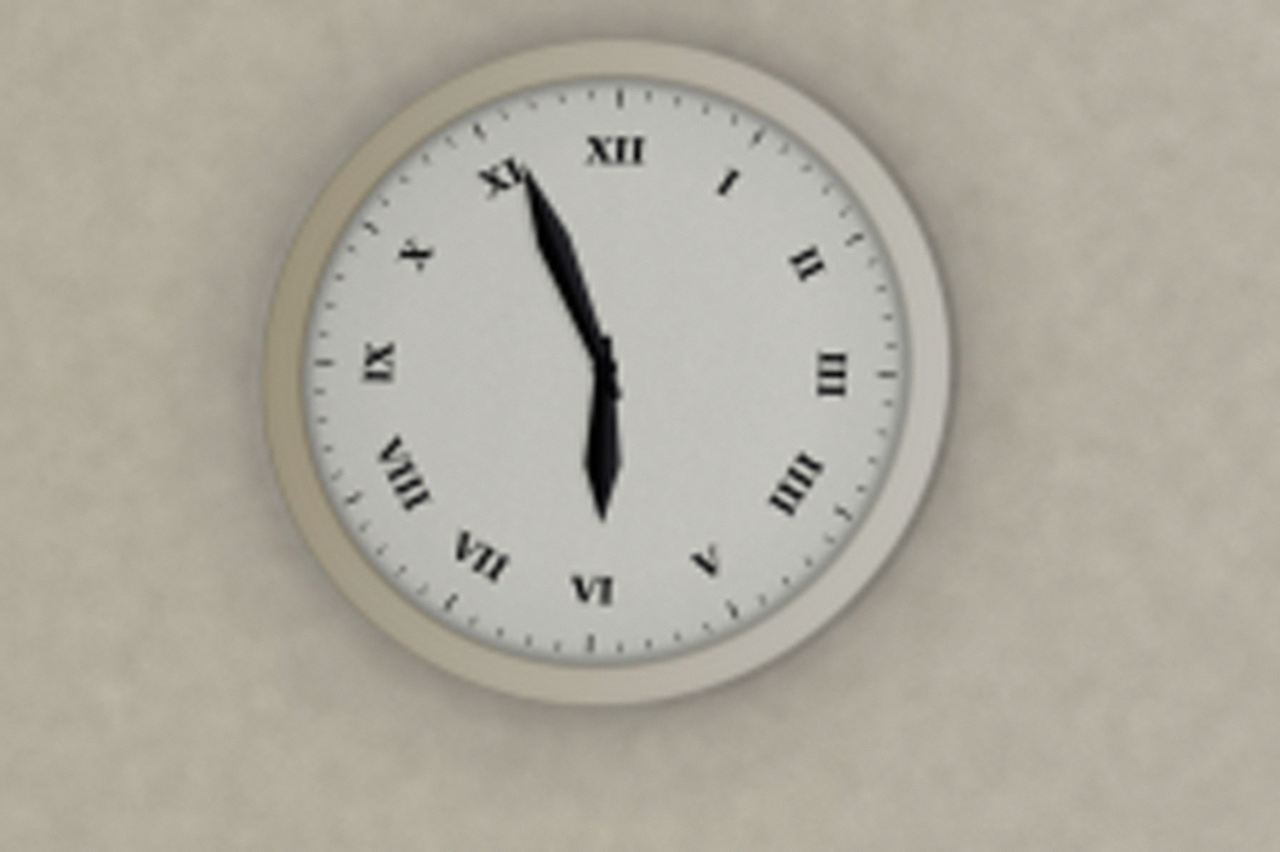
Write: 5:56
